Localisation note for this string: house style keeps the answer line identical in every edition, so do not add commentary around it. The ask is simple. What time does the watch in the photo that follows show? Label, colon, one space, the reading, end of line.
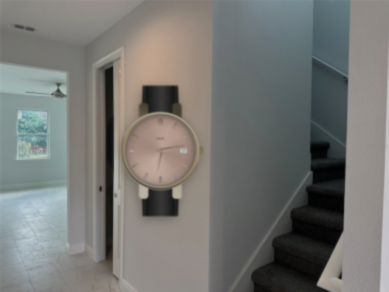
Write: 6:13
